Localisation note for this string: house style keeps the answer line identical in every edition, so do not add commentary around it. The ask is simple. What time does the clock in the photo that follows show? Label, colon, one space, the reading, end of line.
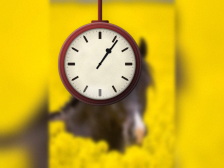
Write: 1:06
